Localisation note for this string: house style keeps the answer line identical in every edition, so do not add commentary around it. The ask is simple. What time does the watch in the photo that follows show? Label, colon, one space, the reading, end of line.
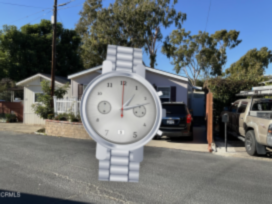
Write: 1:12
